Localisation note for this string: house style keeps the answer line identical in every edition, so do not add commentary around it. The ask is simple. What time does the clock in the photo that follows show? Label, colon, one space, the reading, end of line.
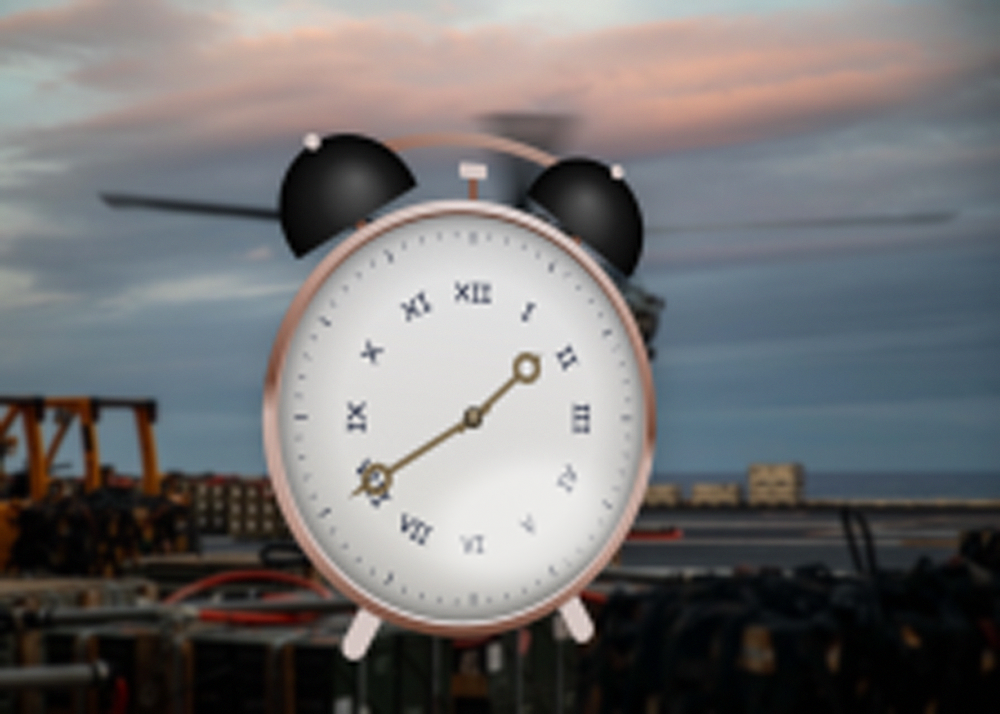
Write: 1:40
